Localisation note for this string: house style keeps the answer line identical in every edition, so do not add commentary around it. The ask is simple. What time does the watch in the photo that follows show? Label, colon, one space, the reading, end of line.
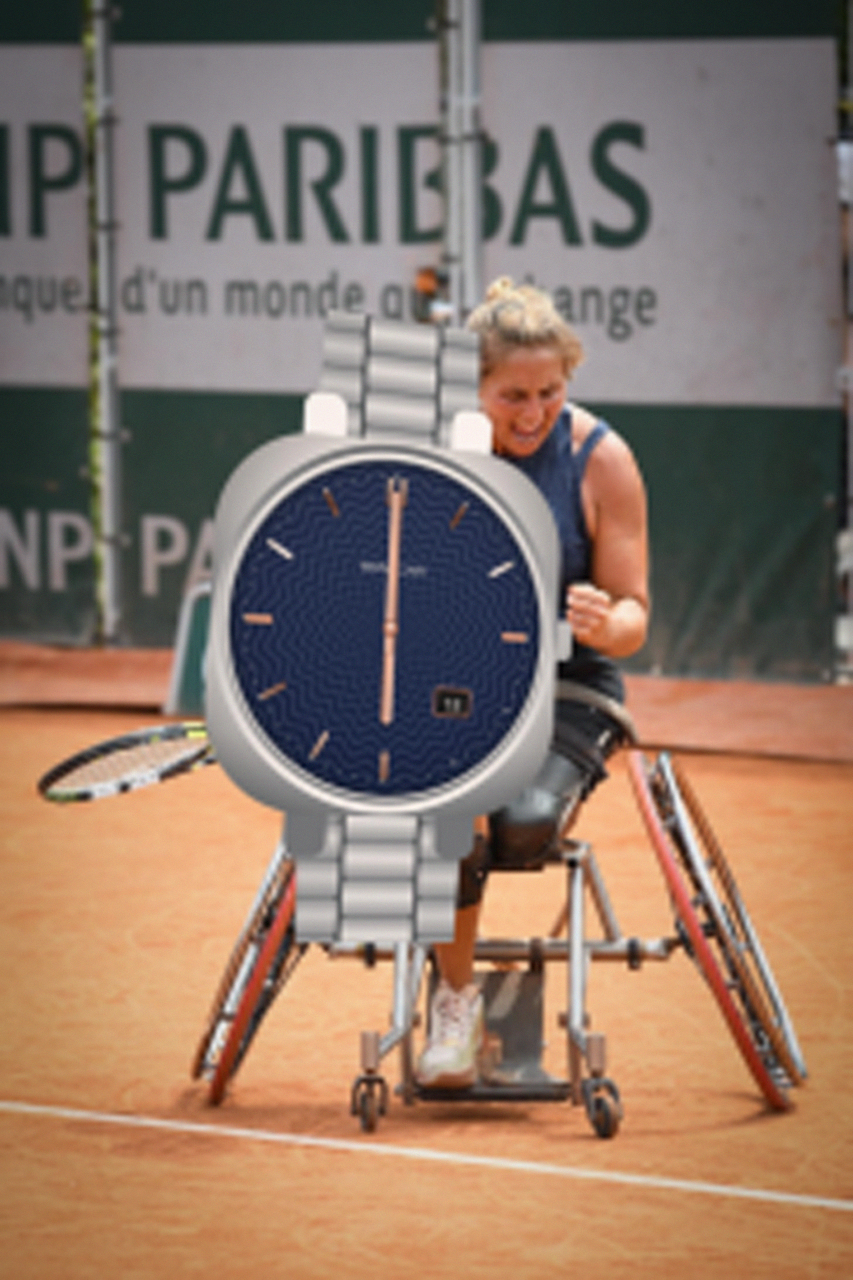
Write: 6:00
